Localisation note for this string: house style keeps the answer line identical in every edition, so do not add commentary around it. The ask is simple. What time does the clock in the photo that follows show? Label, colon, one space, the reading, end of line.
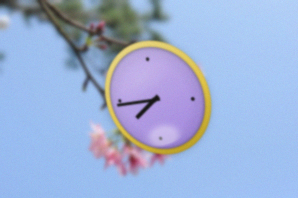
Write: 7:44
